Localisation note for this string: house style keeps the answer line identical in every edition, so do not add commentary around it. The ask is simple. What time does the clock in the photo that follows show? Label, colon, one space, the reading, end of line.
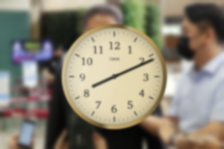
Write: 8:11
